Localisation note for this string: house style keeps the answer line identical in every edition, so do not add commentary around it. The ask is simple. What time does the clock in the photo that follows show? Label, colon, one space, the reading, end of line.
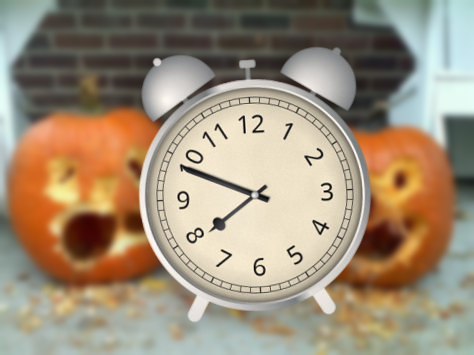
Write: 7:49
